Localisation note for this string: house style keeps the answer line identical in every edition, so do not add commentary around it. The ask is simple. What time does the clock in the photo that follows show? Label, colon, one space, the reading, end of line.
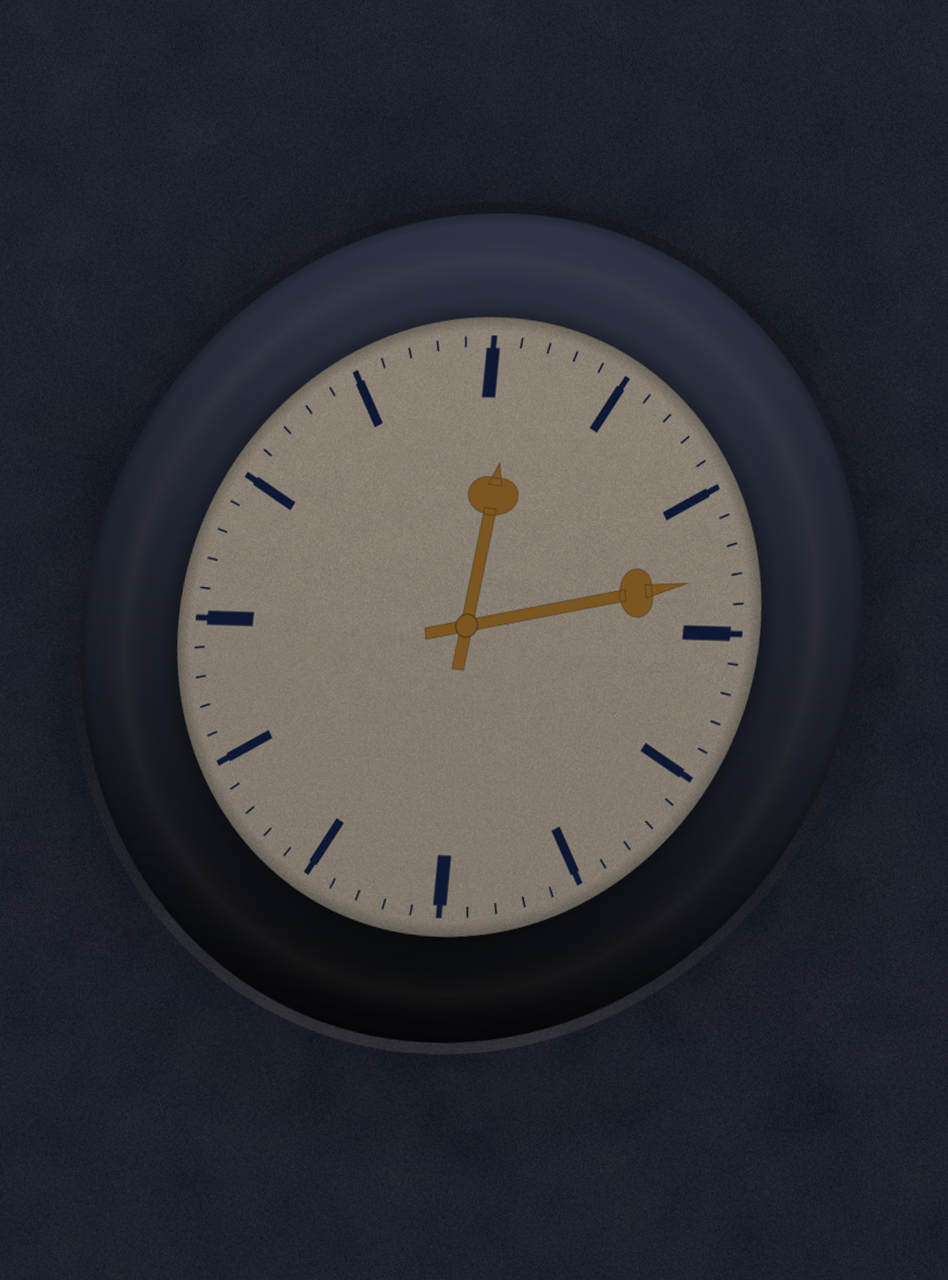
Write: 12:13
